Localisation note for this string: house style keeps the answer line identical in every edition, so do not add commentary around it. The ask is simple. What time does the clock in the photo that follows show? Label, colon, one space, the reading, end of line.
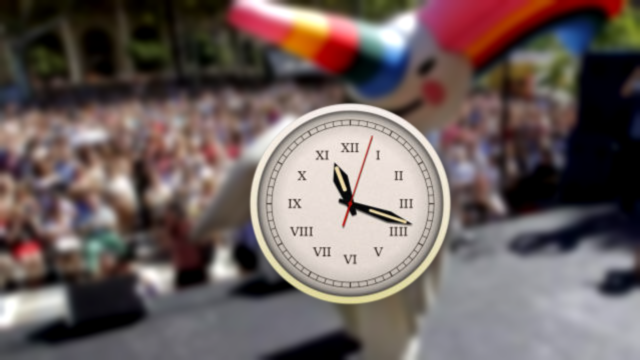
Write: 11:18:03
